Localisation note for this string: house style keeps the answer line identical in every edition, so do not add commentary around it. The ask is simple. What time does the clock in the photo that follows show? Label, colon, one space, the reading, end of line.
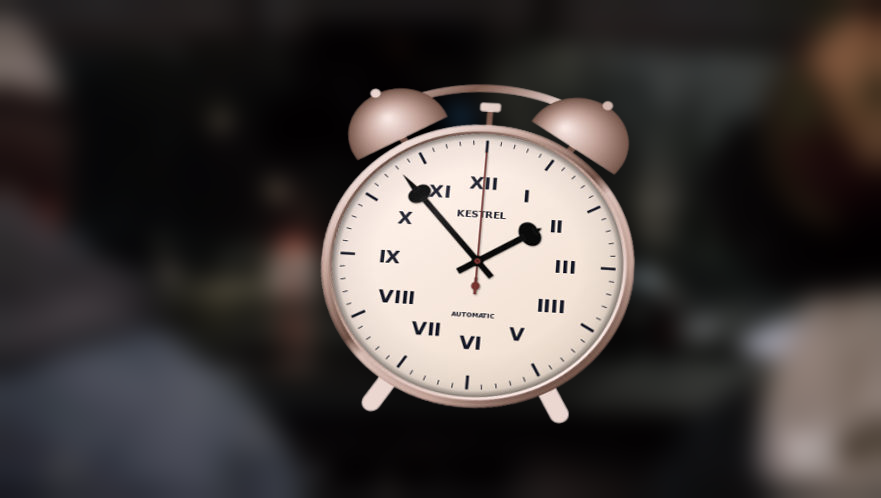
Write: 1:53:00
